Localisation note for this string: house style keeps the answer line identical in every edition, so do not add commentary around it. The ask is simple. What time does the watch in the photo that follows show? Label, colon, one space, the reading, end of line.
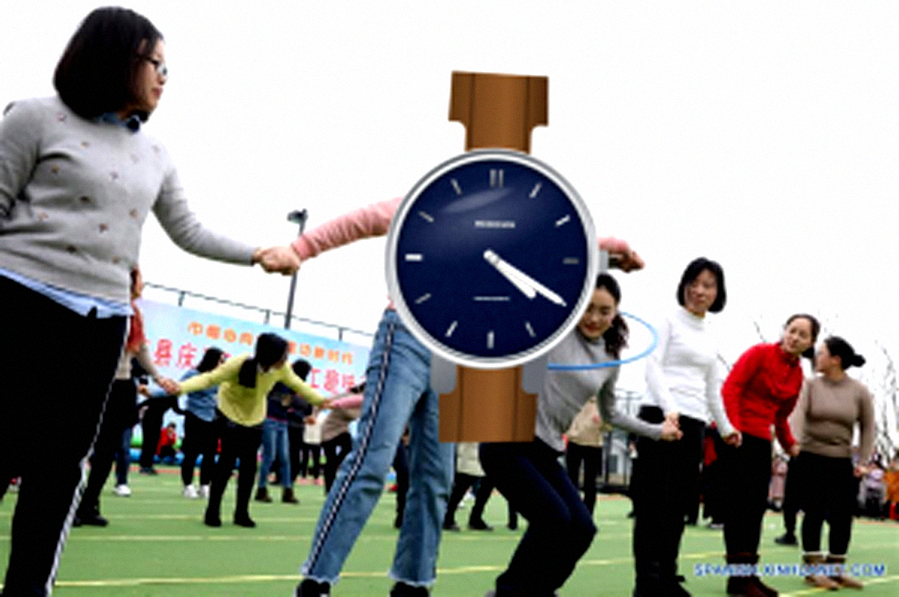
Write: 4:20
